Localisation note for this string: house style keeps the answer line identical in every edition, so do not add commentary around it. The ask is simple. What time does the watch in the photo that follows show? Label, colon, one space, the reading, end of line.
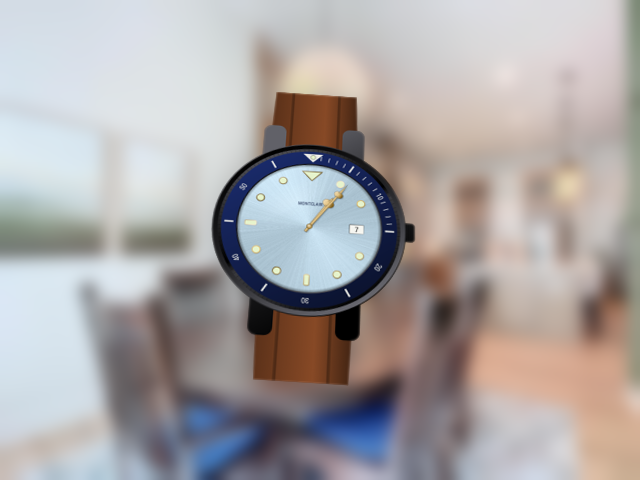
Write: 1:06
